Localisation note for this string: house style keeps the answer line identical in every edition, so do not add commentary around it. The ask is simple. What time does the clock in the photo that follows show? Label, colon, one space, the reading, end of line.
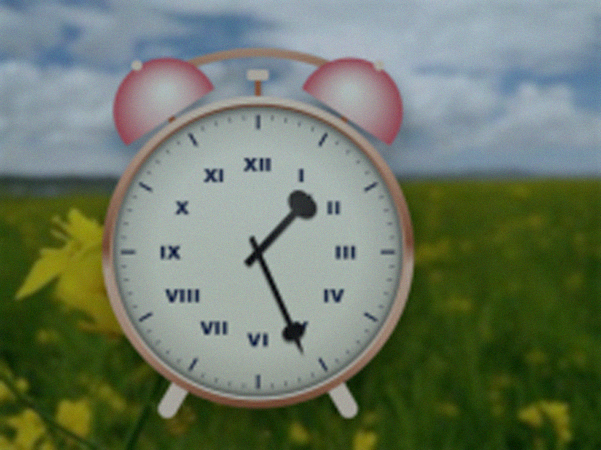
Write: 1:26
